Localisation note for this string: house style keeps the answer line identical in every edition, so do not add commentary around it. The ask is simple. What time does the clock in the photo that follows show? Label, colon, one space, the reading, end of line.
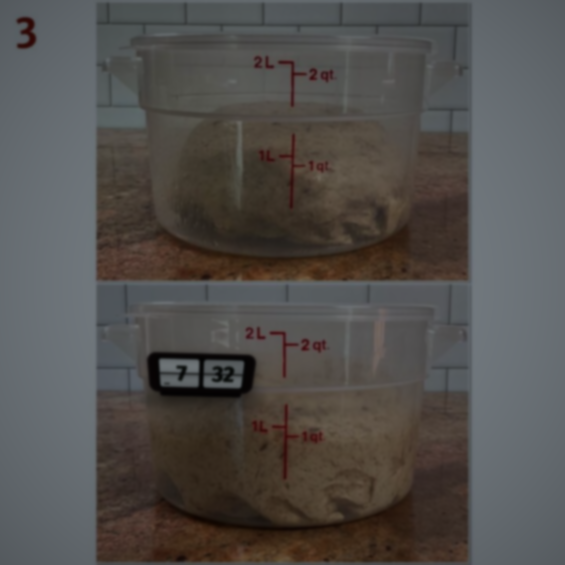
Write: 7:32
